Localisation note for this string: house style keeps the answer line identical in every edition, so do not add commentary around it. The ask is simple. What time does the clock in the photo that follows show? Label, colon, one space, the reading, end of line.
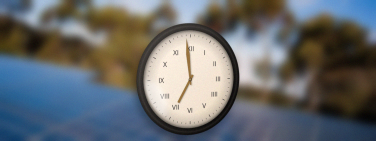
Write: 6:59
